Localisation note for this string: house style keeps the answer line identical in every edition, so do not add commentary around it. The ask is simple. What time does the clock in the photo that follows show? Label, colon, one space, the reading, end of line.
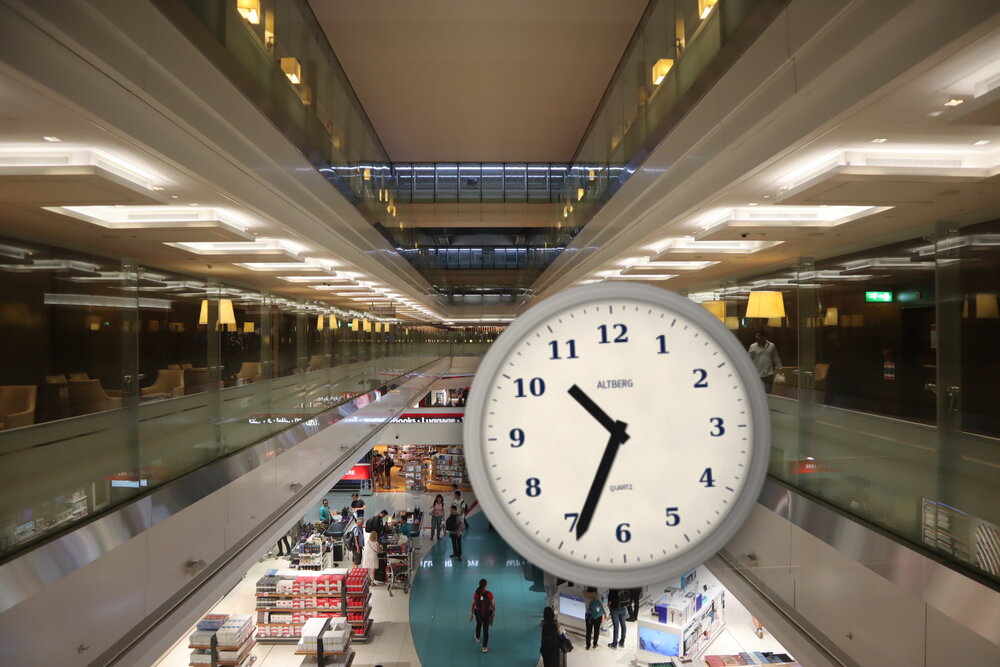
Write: 10:34
